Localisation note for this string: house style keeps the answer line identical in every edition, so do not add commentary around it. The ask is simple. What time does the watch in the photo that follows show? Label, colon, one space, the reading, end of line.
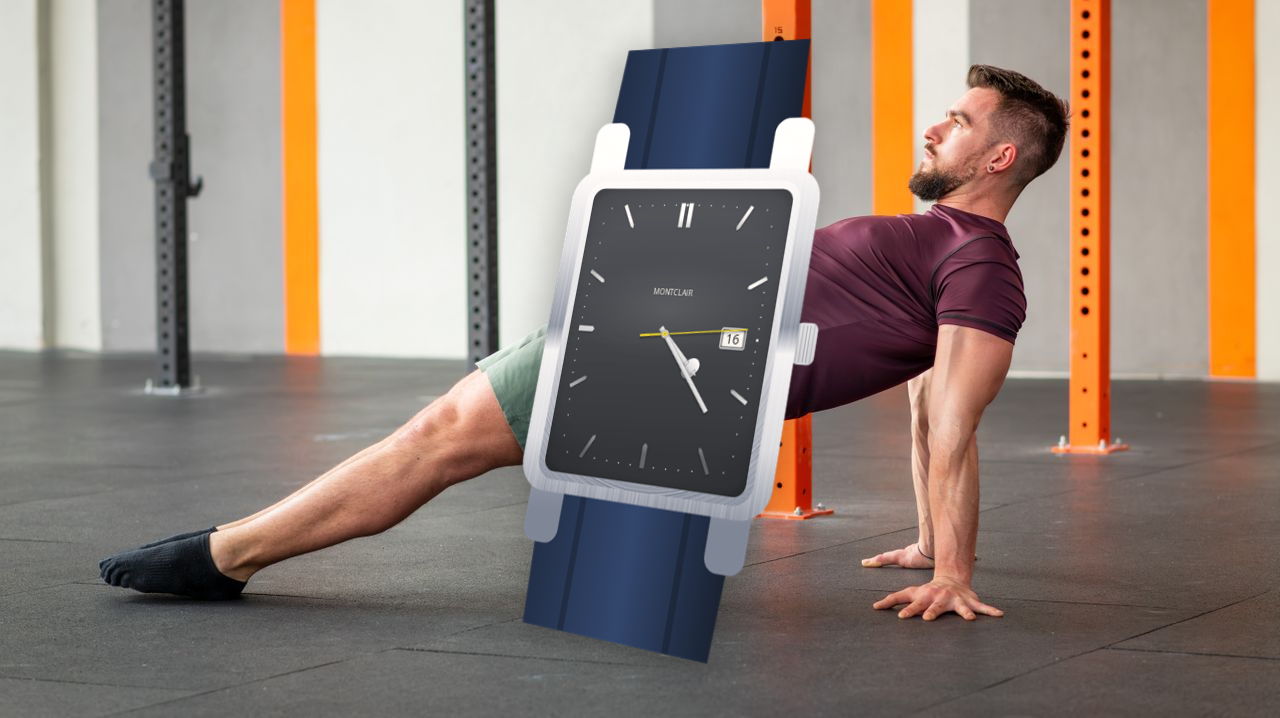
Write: 4:23:14
